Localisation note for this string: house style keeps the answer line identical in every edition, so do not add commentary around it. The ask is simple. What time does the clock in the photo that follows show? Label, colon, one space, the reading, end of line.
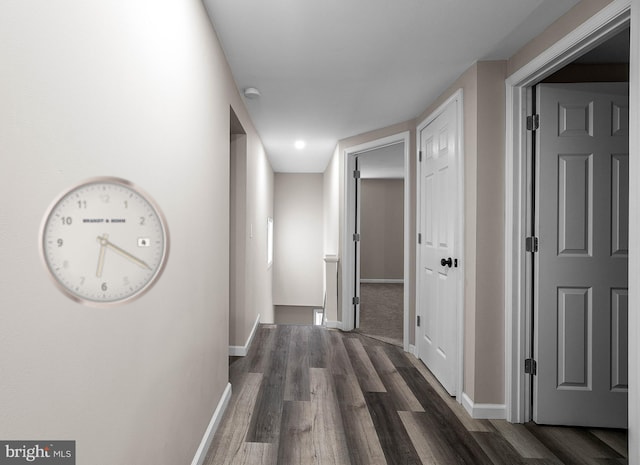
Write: 6:20
